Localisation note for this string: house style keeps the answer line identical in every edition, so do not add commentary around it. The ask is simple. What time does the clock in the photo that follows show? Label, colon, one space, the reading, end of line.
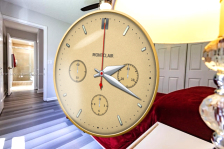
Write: 2:19
